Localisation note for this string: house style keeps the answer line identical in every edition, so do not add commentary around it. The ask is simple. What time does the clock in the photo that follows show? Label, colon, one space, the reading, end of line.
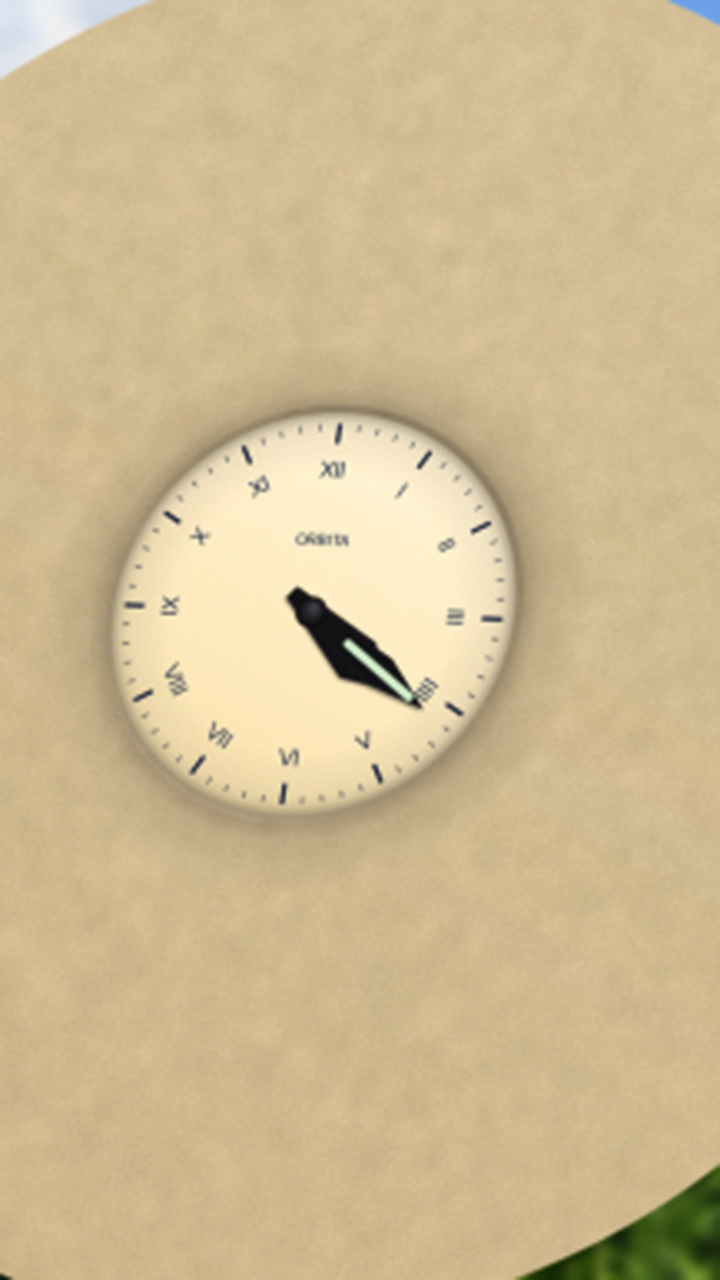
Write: 4:21
